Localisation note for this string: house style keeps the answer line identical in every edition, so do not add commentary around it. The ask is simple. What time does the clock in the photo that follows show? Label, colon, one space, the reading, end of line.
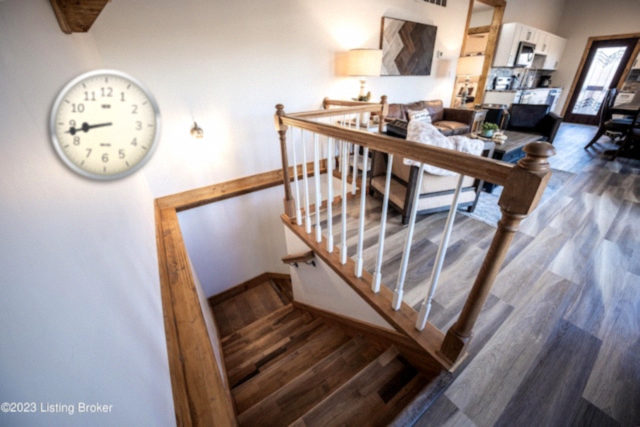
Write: 8:43
